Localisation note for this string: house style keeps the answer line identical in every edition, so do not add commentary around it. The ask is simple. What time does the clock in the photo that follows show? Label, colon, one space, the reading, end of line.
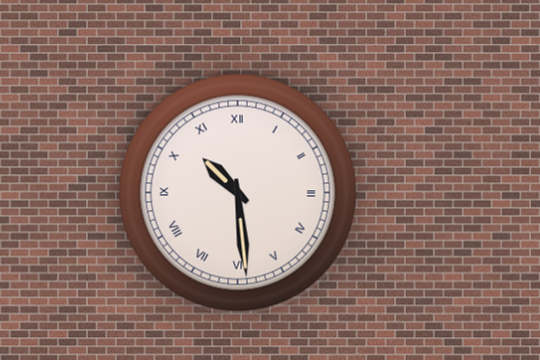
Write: 10:29
